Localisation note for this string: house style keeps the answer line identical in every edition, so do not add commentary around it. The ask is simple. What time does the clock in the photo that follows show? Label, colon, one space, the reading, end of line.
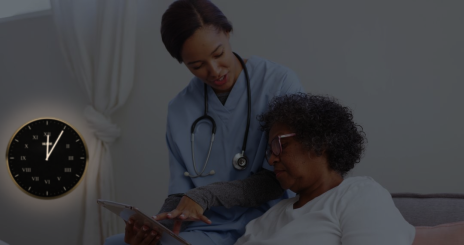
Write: 12:05
